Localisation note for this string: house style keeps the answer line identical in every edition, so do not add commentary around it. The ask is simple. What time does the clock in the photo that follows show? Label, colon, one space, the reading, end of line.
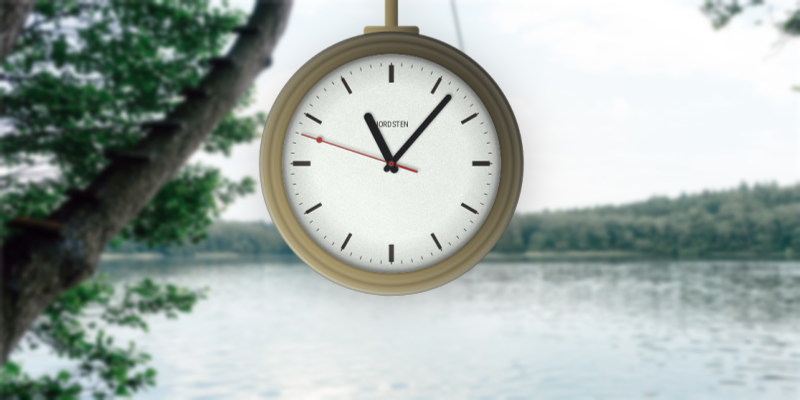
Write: 11:06:48
